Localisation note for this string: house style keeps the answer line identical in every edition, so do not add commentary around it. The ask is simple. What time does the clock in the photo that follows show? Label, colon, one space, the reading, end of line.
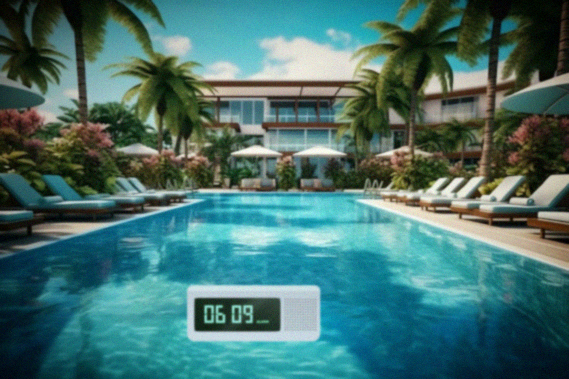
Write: 6:09
